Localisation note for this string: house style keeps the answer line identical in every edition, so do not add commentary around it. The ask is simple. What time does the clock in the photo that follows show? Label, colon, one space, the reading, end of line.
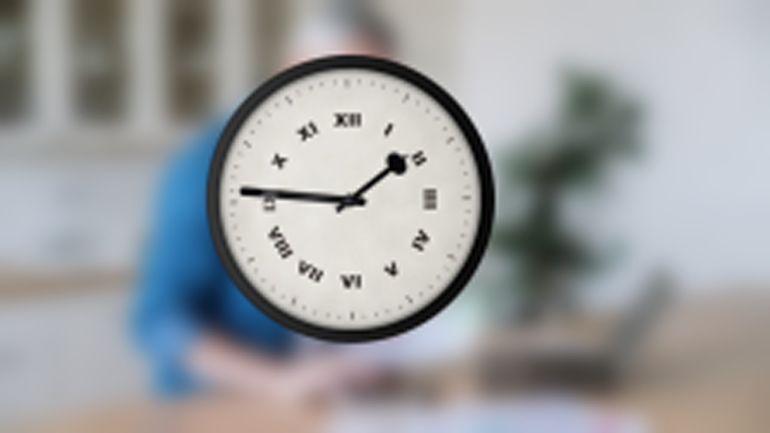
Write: 1:46
